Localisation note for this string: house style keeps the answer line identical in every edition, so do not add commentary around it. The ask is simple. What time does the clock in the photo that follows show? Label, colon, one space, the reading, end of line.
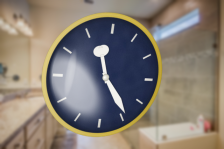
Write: 11:24
